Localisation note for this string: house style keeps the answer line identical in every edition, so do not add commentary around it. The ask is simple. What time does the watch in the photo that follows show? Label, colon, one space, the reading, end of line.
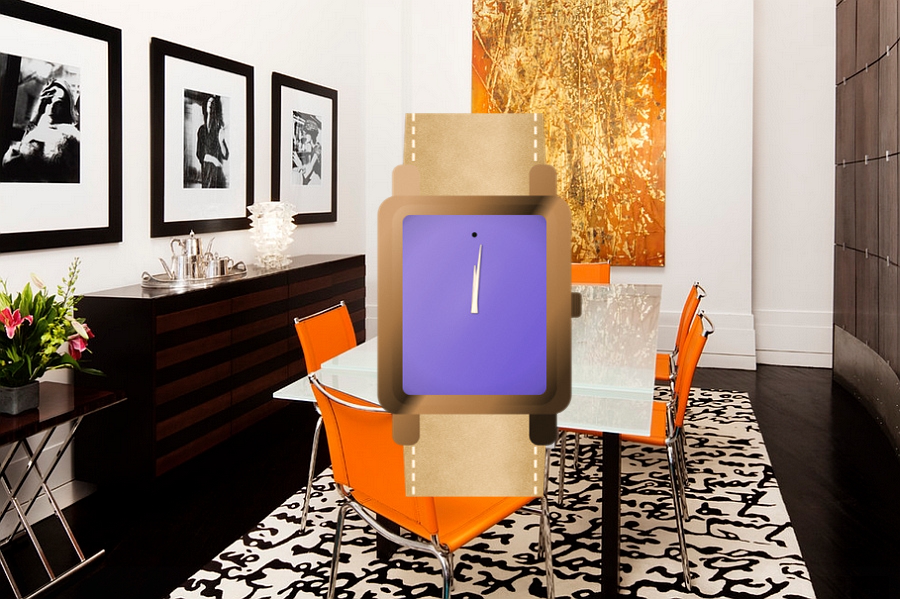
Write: 12:01
